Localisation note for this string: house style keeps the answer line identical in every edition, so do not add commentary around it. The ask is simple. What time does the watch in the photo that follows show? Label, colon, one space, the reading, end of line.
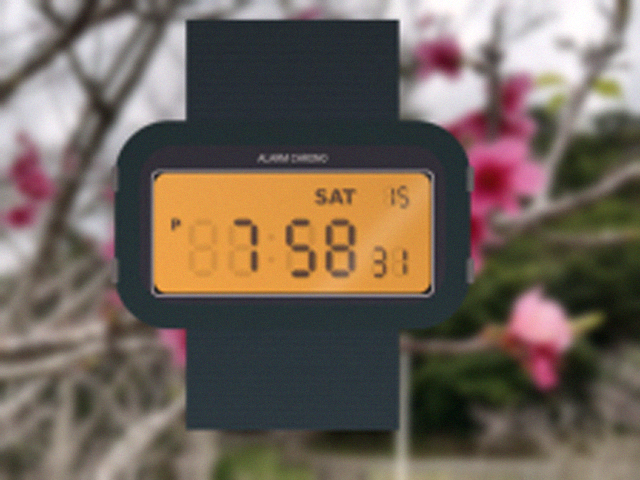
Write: 7:58:31
